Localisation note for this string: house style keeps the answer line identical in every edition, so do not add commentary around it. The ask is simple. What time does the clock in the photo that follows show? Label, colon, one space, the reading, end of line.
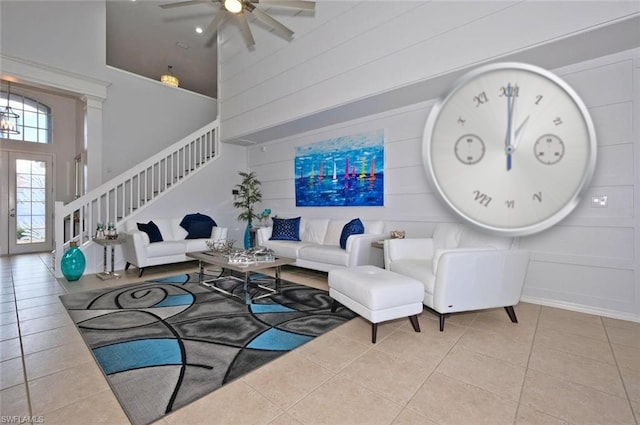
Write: 1:01
